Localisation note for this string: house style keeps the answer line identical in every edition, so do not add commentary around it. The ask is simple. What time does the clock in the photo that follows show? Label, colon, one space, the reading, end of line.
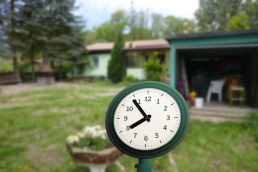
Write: 7:54
